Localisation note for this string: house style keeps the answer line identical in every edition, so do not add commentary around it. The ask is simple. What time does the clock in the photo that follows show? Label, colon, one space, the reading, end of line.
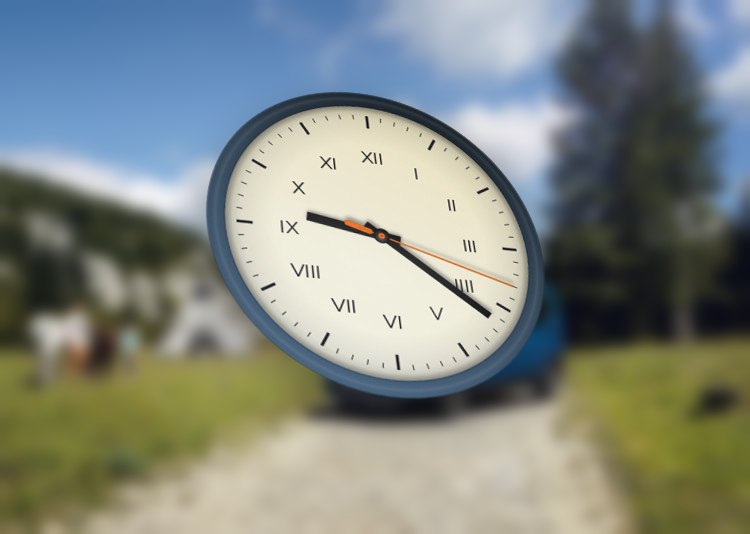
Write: 9:21:18
